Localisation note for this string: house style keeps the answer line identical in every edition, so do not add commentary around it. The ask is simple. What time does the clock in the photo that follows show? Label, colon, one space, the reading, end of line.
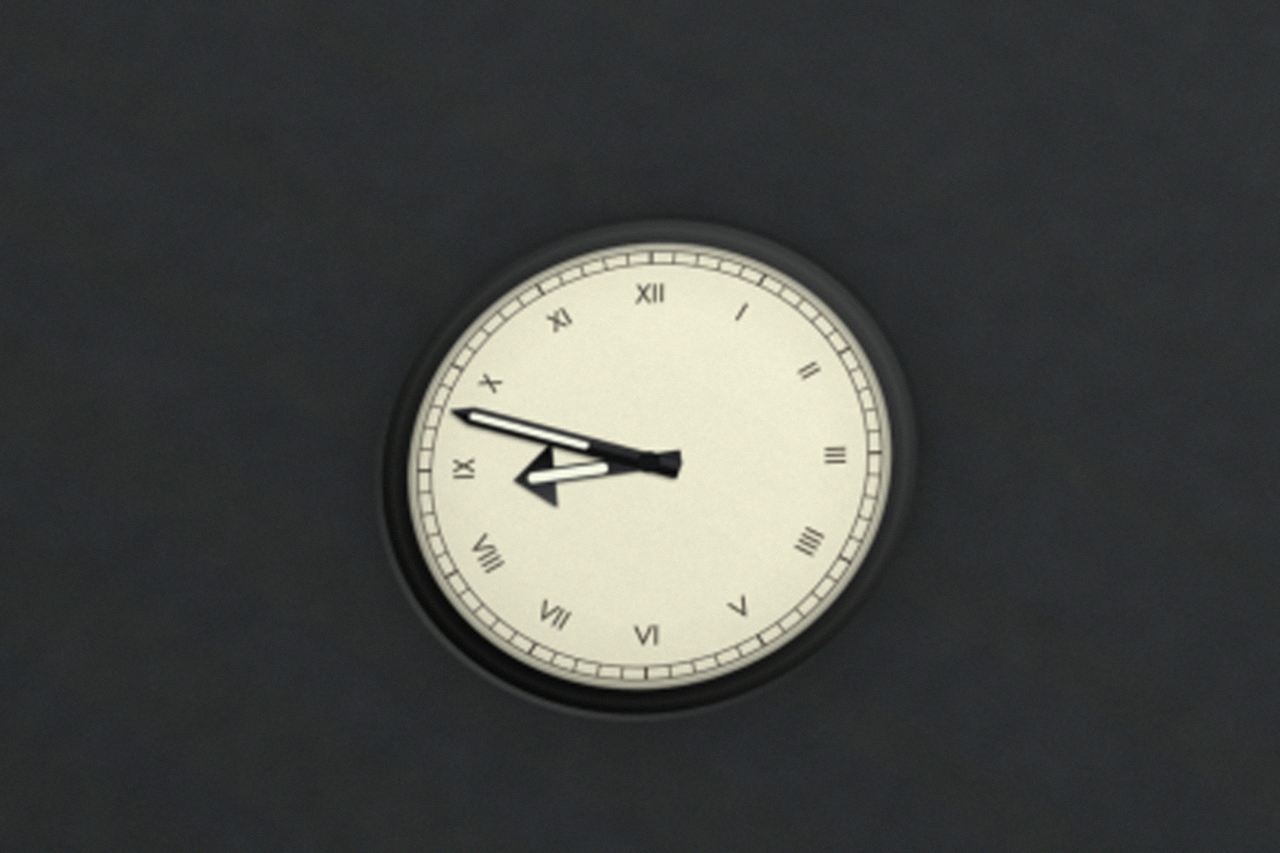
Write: 8:48
